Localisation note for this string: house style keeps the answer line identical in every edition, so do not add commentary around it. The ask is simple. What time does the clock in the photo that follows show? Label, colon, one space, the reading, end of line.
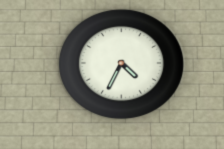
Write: 4:34
